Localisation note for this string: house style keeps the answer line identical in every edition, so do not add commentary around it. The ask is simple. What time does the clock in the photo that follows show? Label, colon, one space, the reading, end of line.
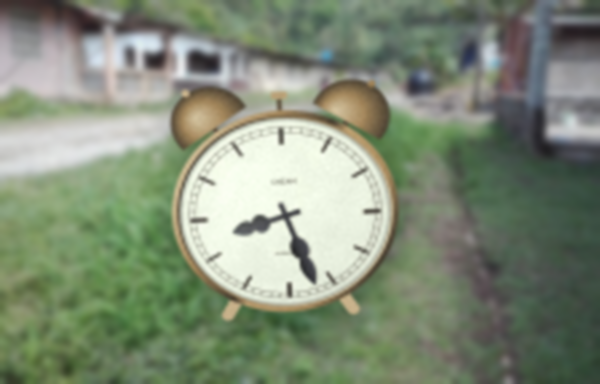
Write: 8:27
